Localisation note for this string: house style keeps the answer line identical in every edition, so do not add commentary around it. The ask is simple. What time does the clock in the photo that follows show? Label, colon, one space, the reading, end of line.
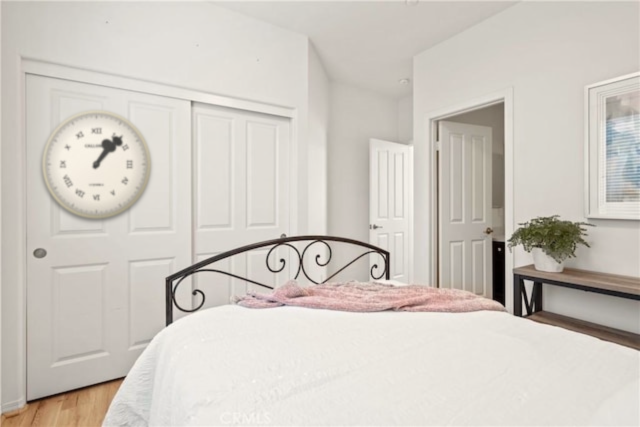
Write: 1:07
